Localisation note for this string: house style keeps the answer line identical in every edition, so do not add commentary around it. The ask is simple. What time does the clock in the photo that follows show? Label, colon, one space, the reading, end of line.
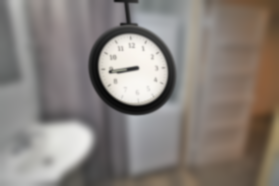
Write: 8:44
